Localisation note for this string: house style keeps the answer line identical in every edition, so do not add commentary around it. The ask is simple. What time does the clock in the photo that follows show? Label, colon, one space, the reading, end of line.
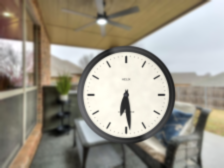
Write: 6:29
